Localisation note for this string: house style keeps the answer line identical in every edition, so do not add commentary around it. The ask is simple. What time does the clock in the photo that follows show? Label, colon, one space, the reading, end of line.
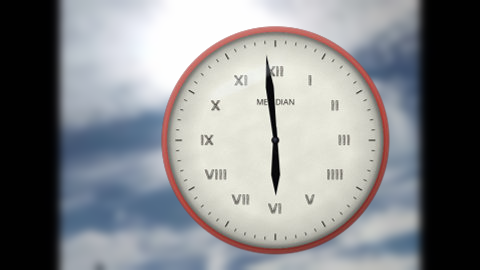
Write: 5:59
